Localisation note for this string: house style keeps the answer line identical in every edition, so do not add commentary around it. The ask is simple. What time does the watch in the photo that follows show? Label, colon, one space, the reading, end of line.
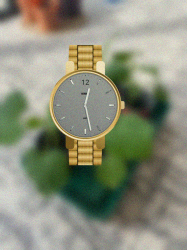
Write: 12:28
